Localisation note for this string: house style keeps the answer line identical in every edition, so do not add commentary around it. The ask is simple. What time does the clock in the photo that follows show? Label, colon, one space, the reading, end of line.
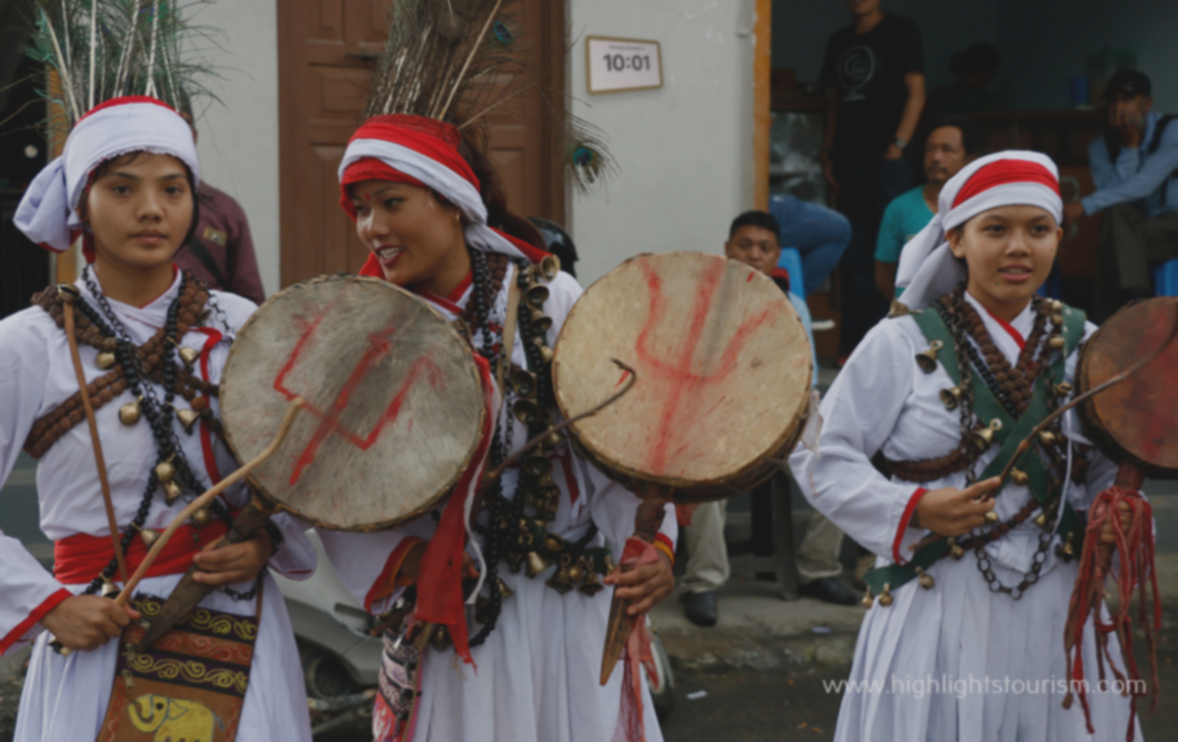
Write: 10:01
